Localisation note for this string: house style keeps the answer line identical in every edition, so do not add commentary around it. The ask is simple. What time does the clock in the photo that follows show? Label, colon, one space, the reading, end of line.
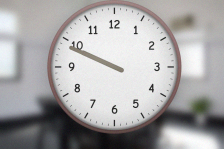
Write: 9:49
